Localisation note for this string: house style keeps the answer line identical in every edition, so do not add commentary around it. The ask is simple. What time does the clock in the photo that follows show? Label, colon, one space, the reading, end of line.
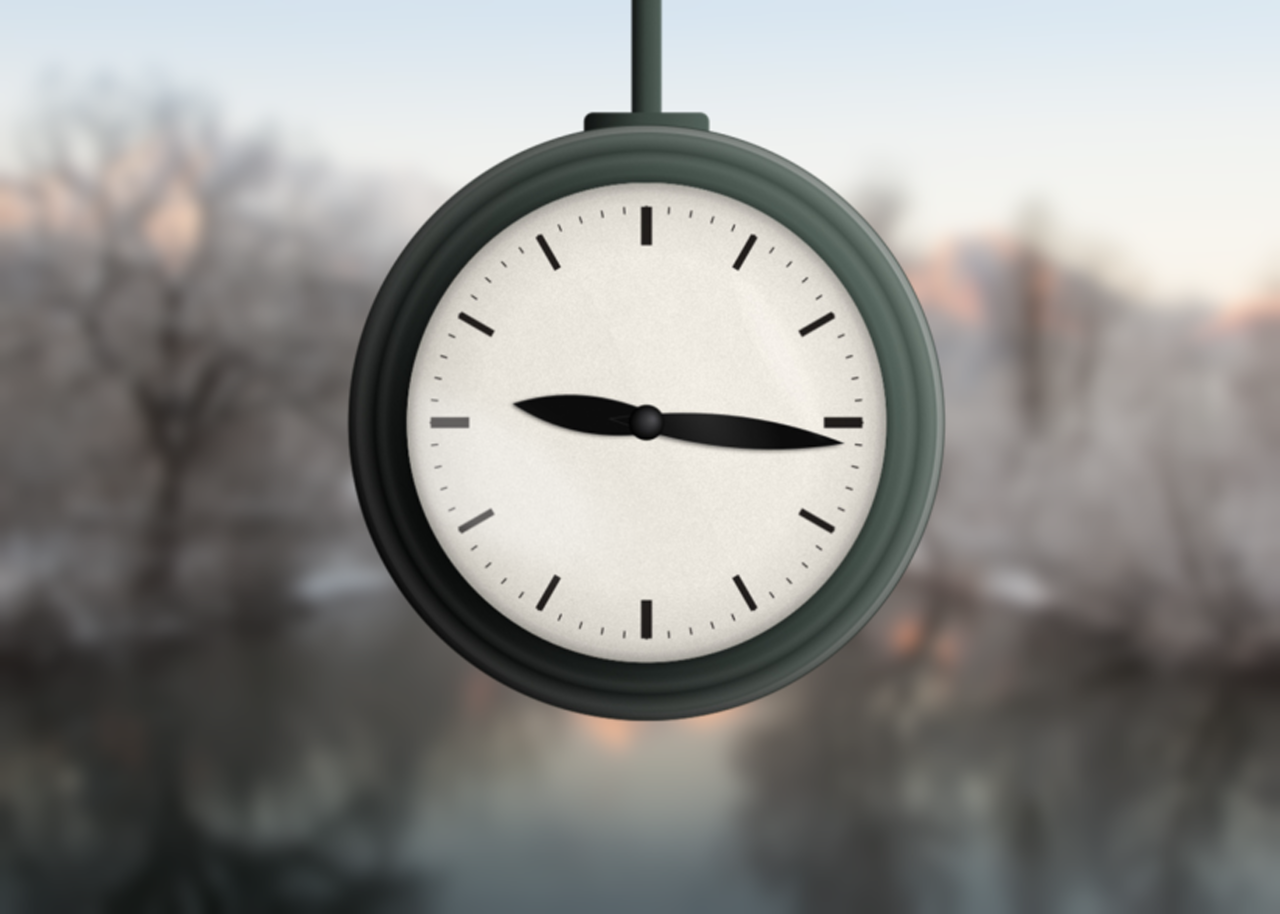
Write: 9:16
